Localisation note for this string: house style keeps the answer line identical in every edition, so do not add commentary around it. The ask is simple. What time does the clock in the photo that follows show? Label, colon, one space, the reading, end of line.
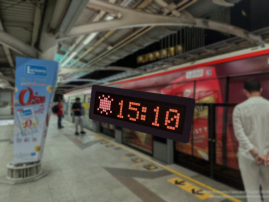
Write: 15:10
